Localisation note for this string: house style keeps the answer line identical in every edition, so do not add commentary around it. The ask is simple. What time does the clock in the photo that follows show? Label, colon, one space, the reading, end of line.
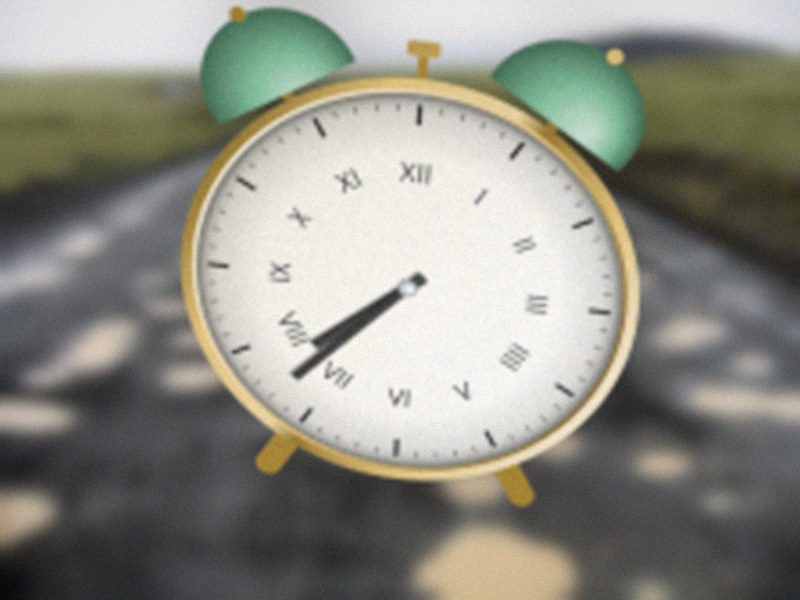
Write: 7:37
